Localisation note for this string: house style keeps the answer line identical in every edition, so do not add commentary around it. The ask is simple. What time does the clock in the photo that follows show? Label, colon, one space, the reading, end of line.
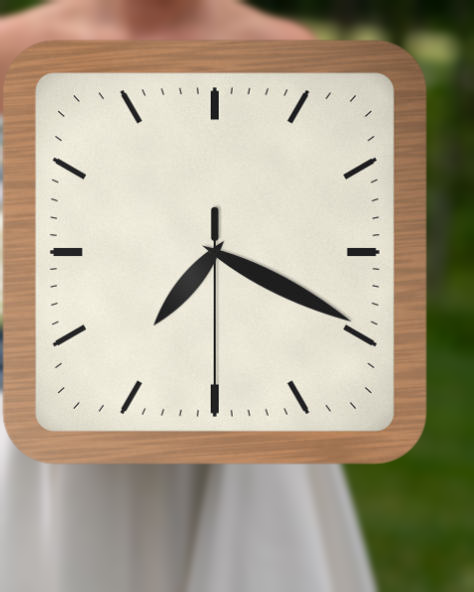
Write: 7:19:30
